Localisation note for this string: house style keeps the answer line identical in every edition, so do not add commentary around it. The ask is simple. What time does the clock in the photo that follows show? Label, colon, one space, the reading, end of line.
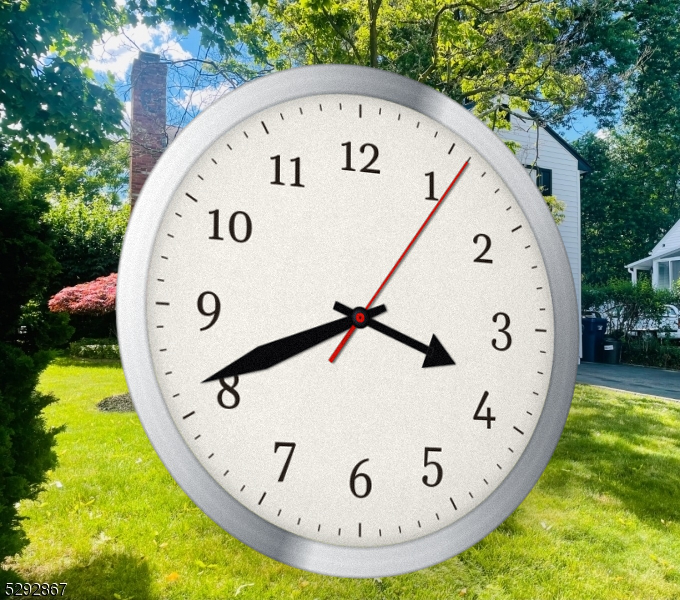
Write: 3:41:06
